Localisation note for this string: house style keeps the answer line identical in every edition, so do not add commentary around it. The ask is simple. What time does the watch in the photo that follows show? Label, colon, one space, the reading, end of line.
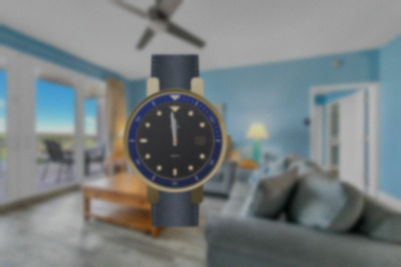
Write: 11:59
